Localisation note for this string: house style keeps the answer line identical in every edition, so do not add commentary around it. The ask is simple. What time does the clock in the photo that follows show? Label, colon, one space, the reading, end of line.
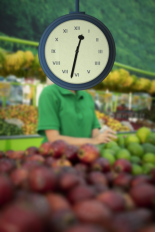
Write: 12:32
